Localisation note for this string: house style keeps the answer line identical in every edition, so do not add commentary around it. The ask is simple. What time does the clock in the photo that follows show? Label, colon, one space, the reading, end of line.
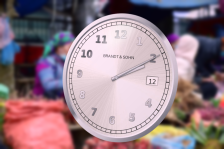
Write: 2:10
